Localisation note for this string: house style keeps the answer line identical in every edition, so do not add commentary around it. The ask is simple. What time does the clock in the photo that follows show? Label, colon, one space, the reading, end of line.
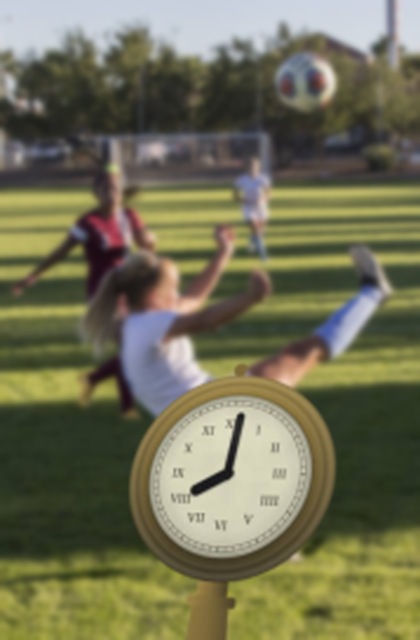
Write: 8:01
